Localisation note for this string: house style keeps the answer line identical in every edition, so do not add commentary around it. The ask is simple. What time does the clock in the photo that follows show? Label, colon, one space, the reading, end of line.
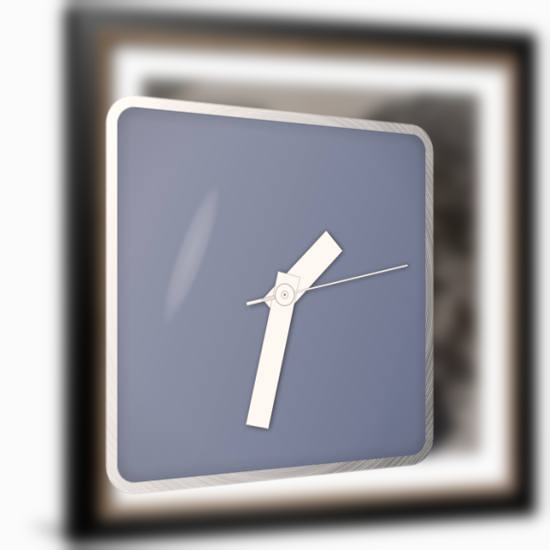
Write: 1:32:13
